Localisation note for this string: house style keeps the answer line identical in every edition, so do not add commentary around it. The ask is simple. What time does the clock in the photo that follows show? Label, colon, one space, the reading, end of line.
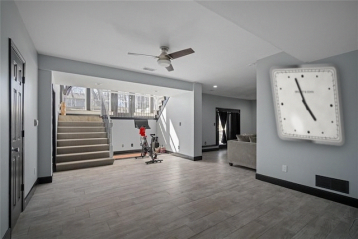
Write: 4:57
